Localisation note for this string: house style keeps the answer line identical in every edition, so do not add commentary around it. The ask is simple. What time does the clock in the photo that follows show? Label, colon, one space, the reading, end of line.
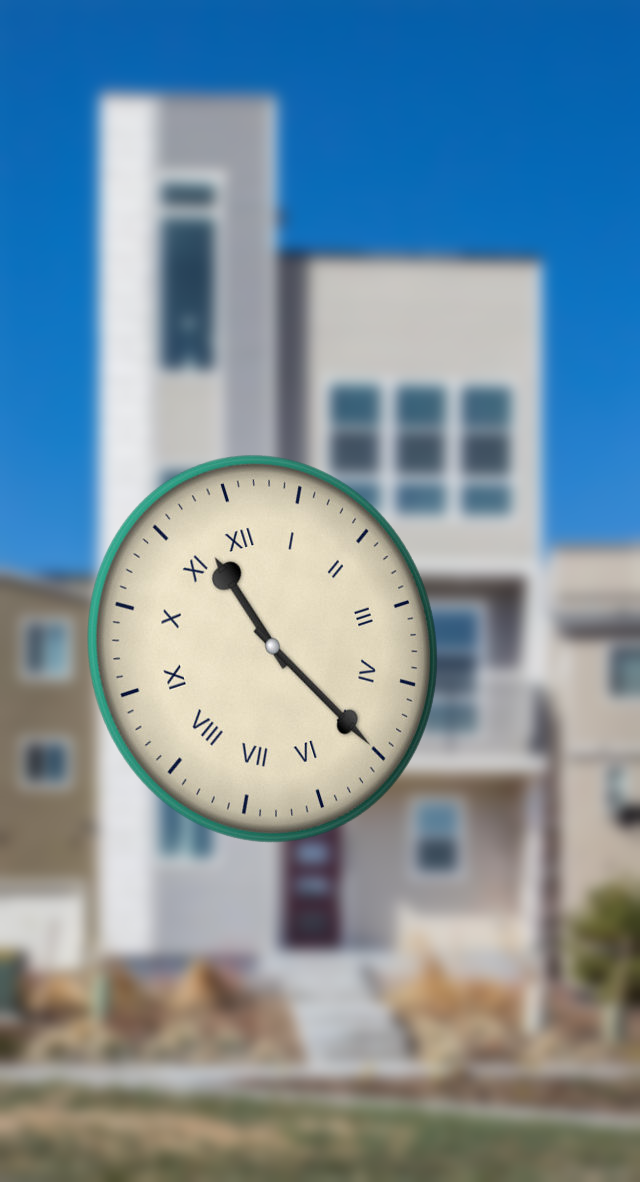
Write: 11:25
